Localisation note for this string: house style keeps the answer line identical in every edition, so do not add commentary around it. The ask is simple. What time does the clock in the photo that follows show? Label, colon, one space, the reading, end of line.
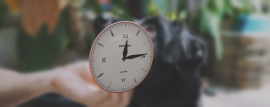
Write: 12:14
